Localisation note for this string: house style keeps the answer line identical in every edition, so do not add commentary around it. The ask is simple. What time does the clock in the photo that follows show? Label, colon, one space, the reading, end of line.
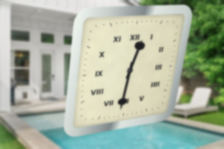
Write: 12:31
